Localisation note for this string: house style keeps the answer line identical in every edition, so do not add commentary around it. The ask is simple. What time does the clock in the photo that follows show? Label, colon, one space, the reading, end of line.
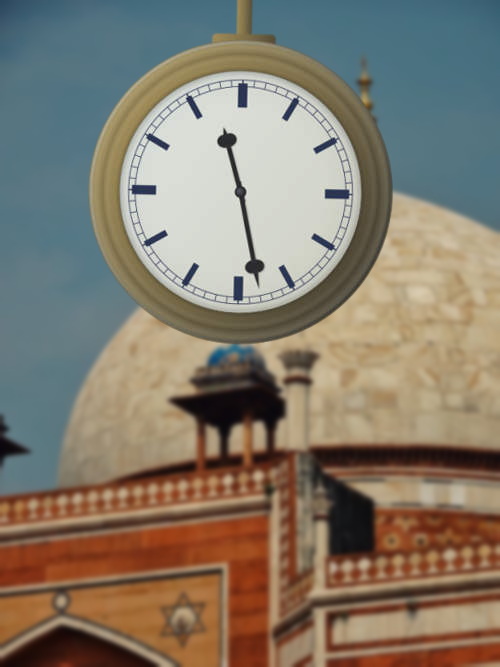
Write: 11:28
